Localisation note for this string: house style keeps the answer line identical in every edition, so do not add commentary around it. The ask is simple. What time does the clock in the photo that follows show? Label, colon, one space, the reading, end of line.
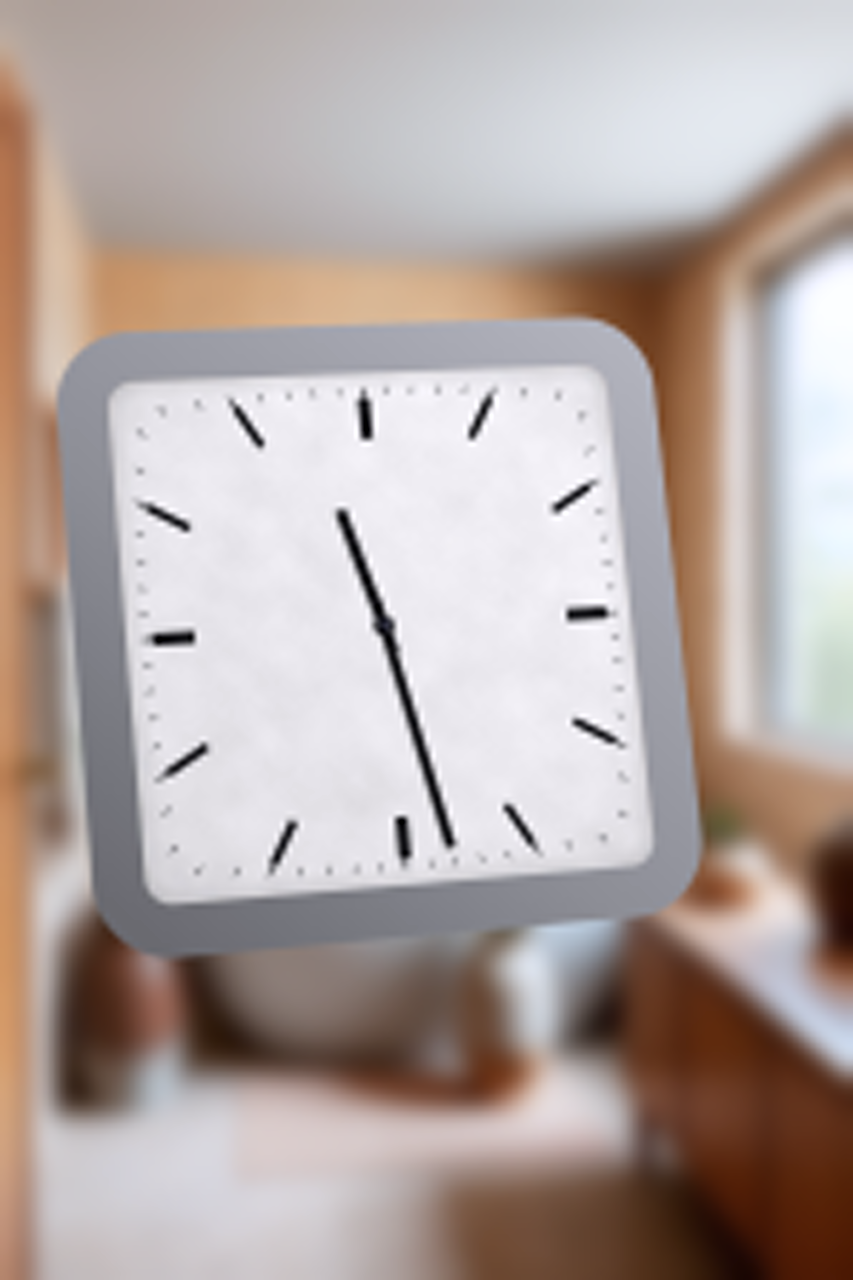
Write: 11:28
